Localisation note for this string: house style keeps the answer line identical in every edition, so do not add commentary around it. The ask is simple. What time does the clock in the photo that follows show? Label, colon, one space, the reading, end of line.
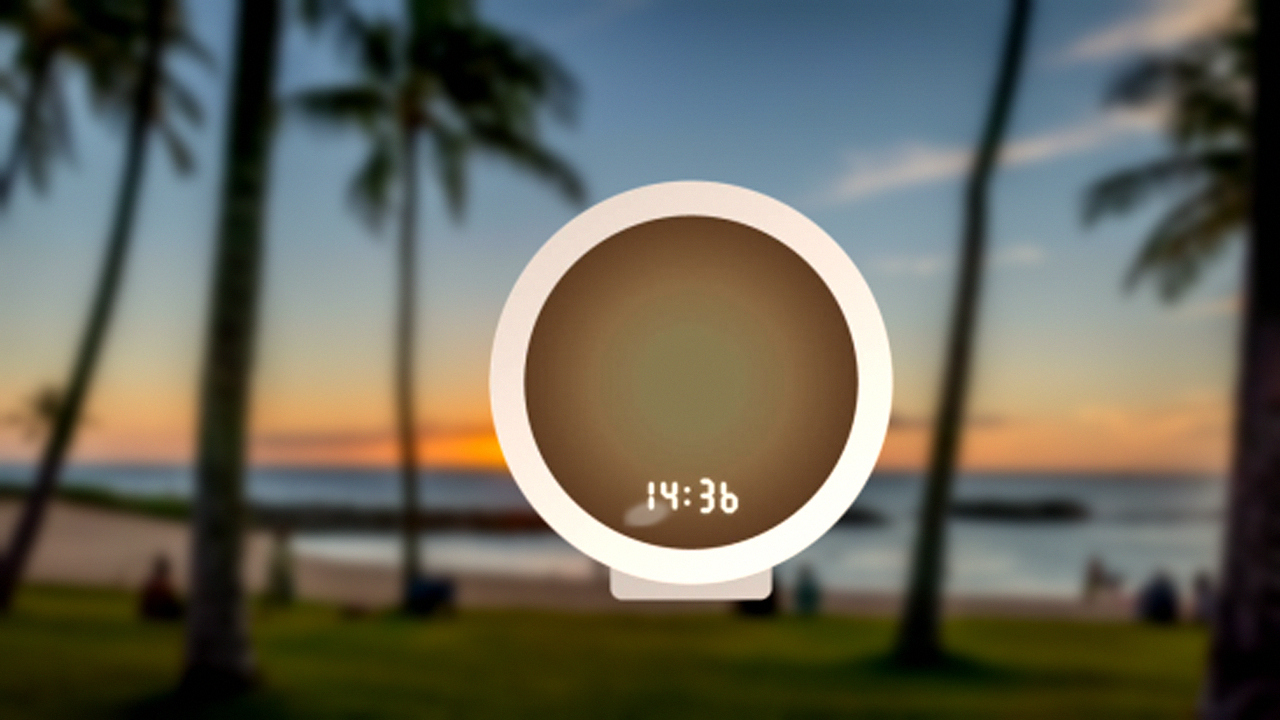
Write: 14:36
